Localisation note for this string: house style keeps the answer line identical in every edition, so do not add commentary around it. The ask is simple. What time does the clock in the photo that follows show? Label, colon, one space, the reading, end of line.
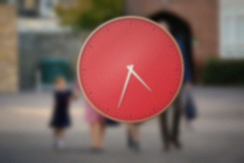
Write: 4:33
